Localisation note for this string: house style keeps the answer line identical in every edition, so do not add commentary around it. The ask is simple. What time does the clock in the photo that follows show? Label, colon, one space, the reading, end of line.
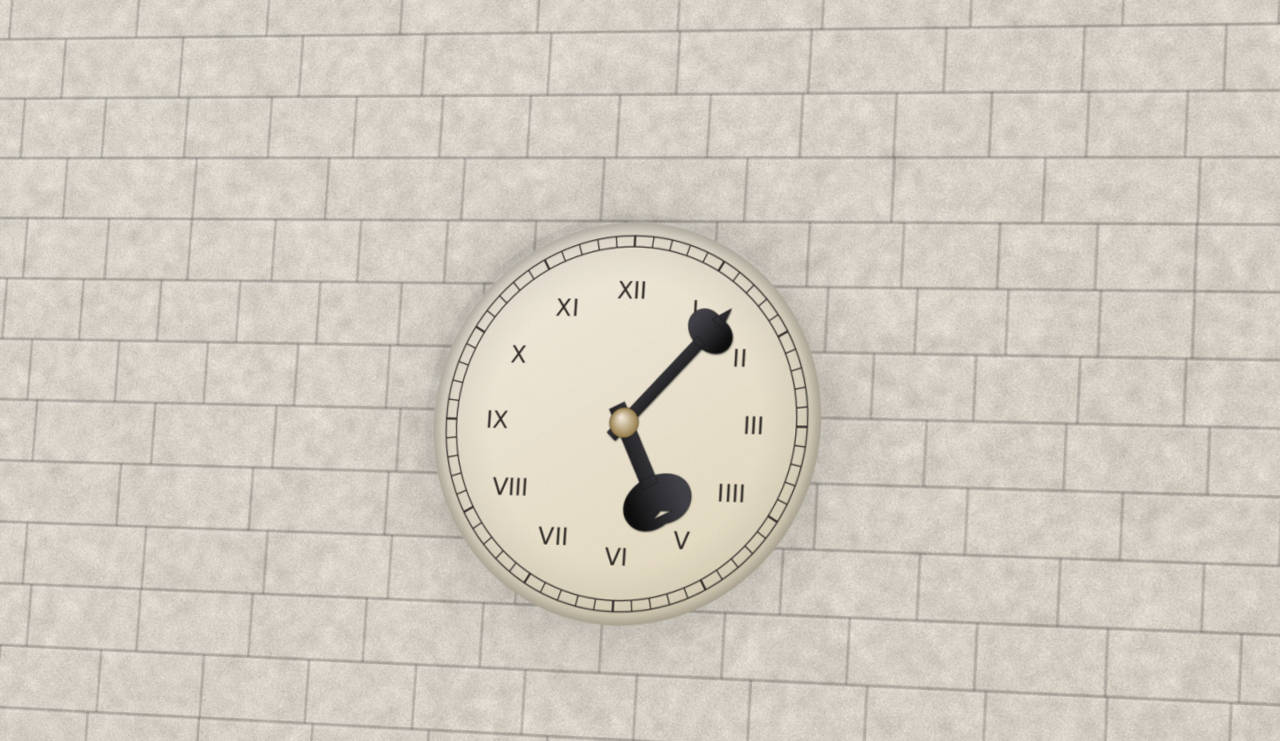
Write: 5:07
